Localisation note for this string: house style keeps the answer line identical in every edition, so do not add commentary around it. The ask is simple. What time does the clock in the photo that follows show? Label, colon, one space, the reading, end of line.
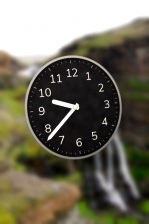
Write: 9:38
